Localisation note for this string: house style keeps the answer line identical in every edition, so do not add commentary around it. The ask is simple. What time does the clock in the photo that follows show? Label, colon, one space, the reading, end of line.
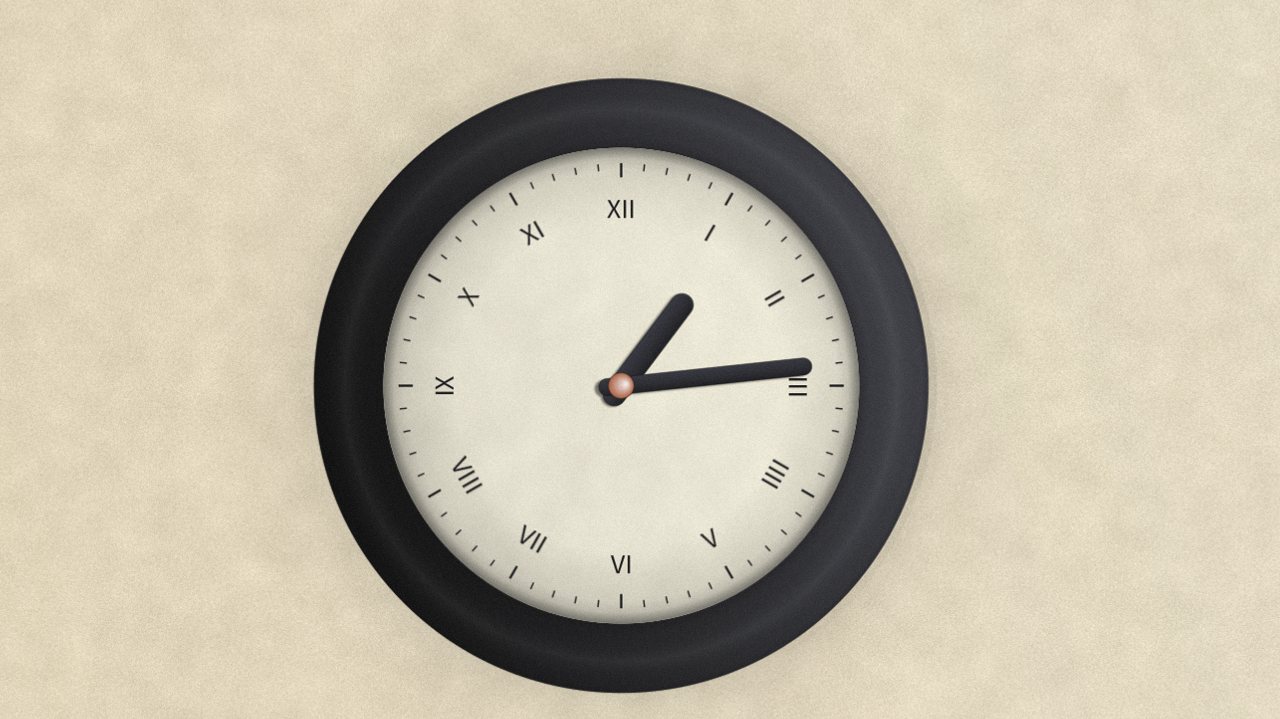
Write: 1:14
